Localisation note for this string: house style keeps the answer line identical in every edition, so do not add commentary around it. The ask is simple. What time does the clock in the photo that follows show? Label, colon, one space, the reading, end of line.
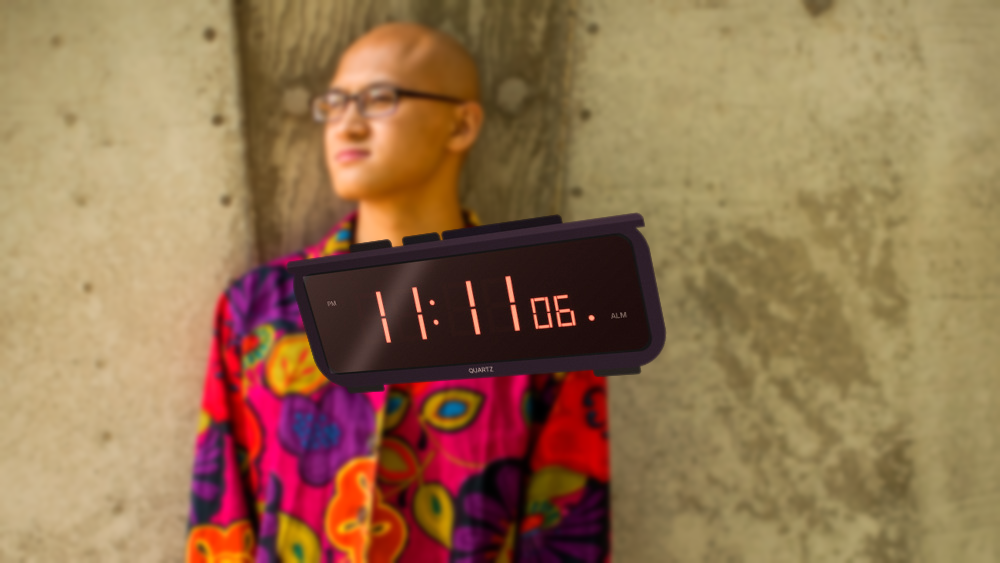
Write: 11:11:06
